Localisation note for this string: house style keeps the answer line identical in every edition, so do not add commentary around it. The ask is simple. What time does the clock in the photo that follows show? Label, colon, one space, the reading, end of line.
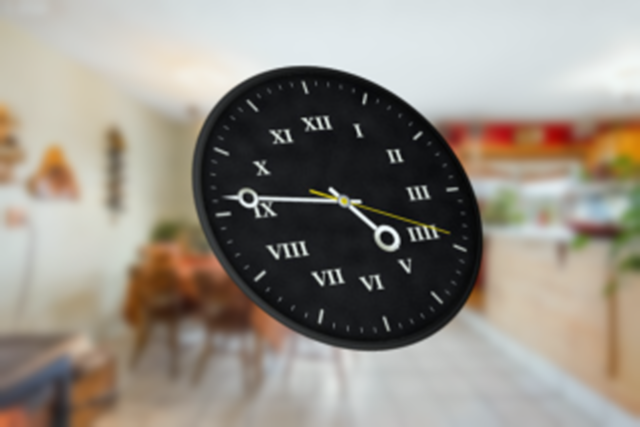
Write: 4:46:19
